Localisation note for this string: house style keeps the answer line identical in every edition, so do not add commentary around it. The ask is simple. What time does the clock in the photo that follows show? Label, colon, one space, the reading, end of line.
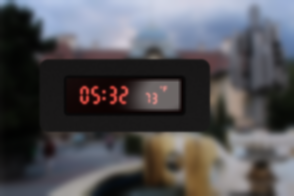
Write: 5:32
